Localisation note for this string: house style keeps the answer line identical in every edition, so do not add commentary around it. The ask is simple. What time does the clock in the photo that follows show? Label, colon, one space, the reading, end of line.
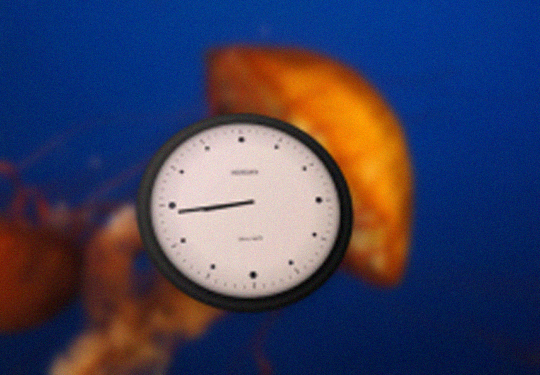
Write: 8:44
